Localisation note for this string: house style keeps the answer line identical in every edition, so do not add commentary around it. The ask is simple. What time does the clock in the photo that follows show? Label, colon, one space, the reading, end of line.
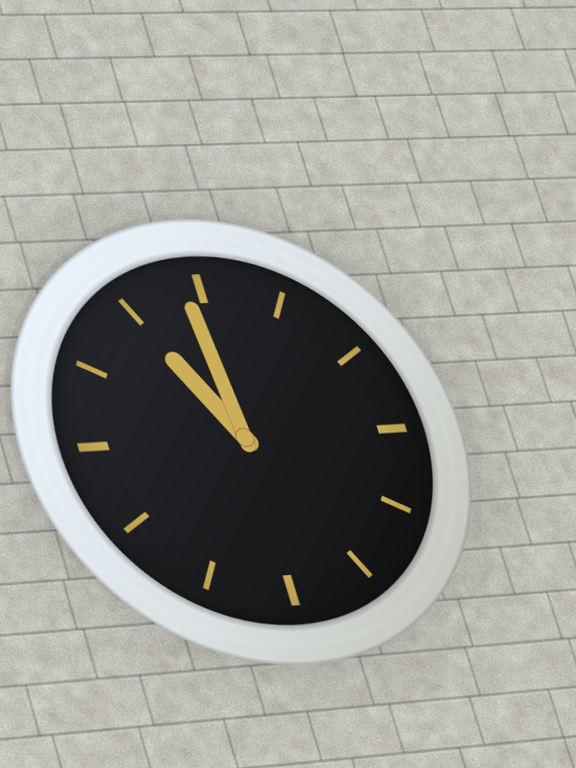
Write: 10:59
